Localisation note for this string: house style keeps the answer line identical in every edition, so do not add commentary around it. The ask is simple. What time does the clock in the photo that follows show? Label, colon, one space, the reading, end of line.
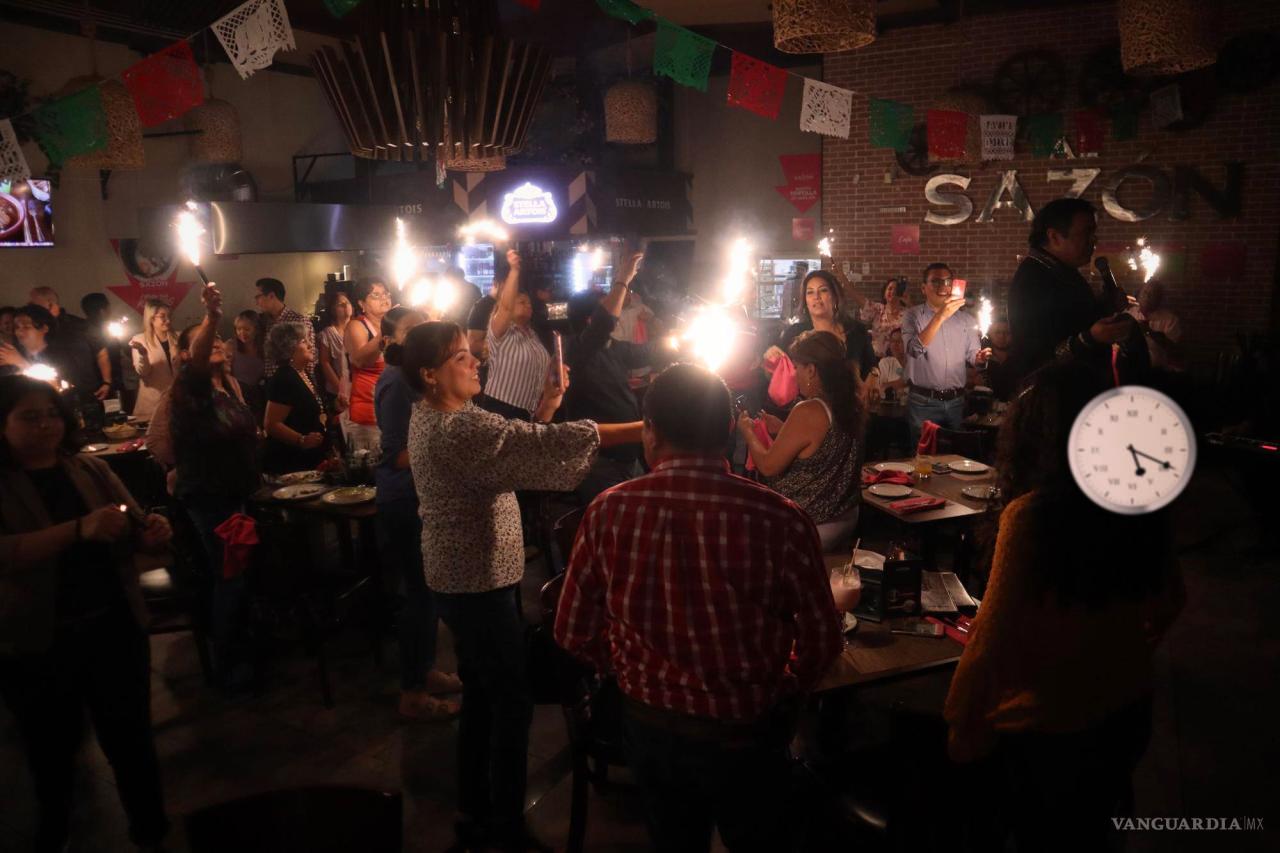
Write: 5:19
